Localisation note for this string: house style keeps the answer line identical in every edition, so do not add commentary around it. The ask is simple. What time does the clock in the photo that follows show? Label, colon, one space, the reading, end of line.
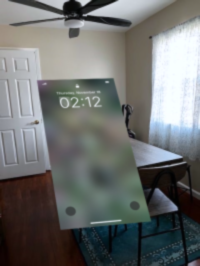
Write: 2:12
